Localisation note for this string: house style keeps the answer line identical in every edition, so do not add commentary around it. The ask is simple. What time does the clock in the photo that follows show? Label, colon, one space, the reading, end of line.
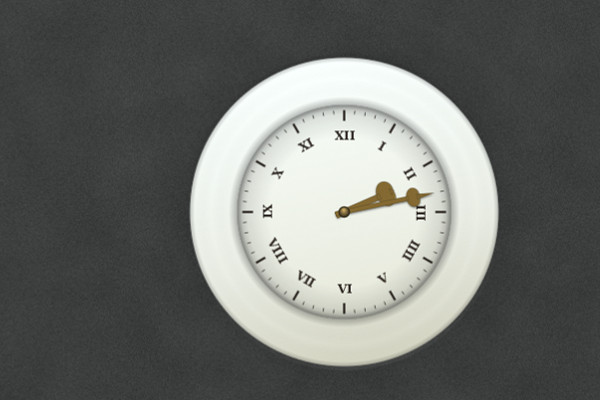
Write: 2:13
